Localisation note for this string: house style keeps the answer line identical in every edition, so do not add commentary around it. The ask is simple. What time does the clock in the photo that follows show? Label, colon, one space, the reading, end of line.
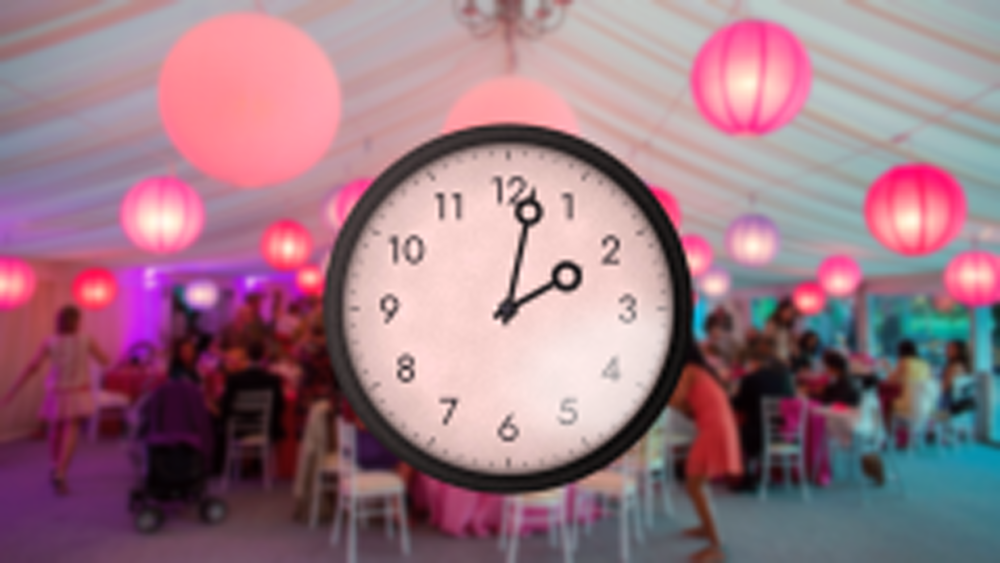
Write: 2:02
